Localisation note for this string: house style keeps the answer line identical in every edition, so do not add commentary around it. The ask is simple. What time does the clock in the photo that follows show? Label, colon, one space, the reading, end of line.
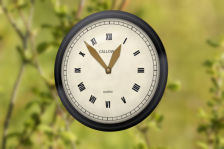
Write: 12:53
